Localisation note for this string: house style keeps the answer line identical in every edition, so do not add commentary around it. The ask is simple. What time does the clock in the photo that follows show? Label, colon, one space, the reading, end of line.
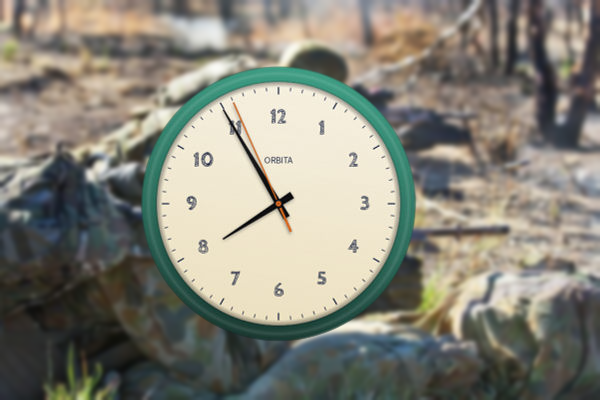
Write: 7:54:56
